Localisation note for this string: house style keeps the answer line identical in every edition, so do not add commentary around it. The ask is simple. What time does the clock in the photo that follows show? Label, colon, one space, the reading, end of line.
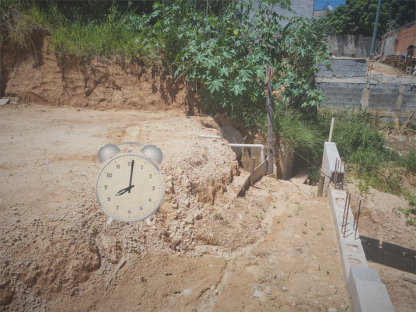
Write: 8:01
